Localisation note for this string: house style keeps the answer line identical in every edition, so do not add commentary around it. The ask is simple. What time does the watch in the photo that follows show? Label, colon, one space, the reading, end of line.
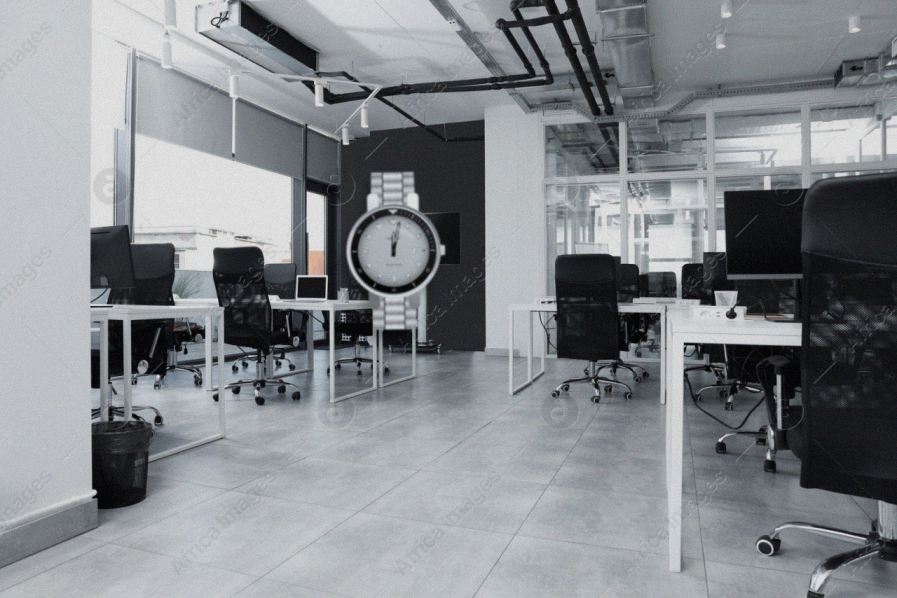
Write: 12:02
